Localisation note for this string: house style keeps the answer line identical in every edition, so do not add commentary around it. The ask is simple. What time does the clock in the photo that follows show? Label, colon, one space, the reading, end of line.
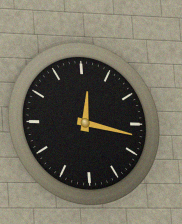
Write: 12:17
